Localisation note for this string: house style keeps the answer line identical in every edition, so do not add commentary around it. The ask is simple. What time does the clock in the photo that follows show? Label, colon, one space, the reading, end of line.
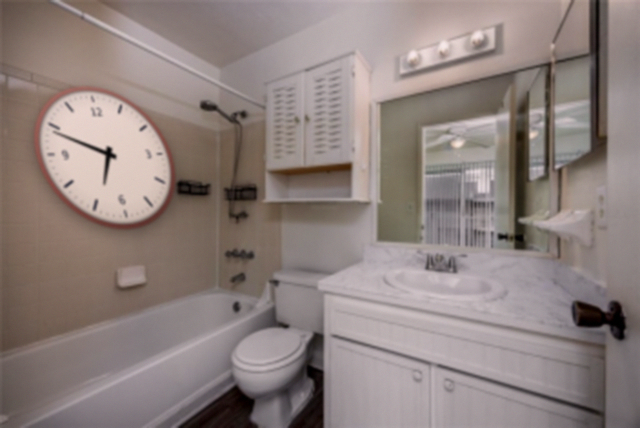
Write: 6:49
